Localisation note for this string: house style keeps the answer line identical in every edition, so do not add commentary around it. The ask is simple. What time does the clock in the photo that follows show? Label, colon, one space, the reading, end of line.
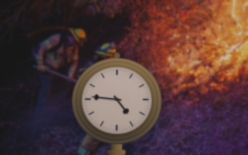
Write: 4:46
